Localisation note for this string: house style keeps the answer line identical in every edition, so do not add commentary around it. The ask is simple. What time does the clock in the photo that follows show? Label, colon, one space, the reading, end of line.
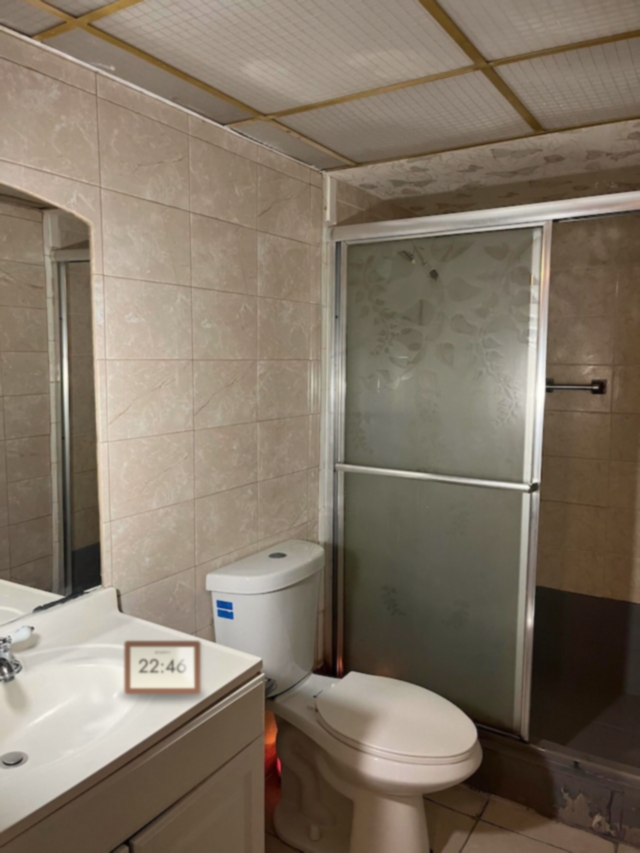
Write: 22:46
